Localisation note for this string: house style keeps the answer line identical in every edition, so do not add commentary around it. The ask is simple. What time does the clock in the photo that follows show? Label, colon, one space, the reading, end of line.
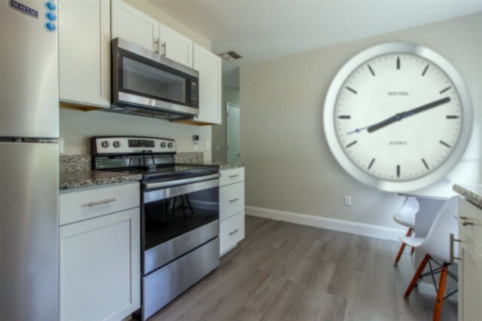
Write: 8:11:42
